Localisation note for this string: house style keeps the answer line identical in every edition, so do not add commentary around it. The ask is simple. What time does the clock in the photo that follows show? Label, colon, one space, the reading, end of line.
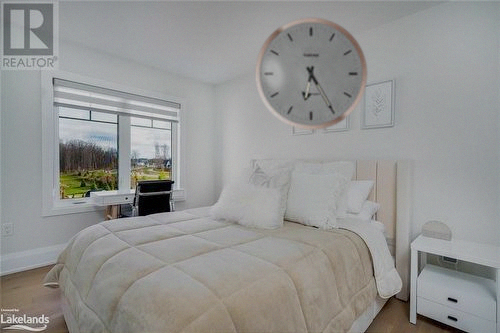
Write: 6:25
